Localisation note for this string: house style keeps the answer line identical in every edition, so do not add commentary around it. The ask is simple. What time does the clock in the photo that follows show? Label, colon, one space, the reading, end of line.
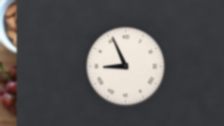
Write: 8:56
